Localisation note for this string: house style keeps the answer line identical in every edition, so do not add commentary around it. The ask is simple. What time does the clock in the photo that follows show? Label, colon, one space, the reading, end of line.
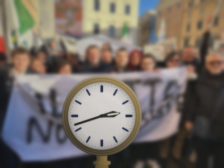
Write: 2:42
